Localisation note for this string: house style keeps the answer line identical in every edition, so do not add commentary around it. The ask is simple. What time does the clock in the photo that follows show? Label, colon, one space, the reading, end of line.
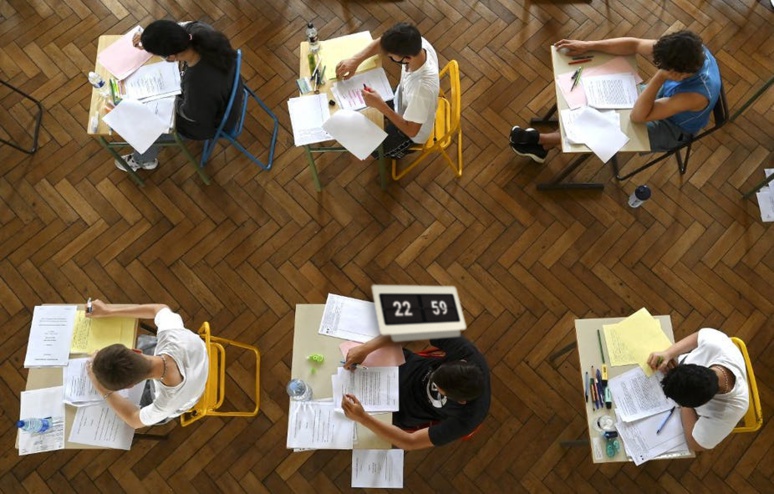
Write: 22:59
